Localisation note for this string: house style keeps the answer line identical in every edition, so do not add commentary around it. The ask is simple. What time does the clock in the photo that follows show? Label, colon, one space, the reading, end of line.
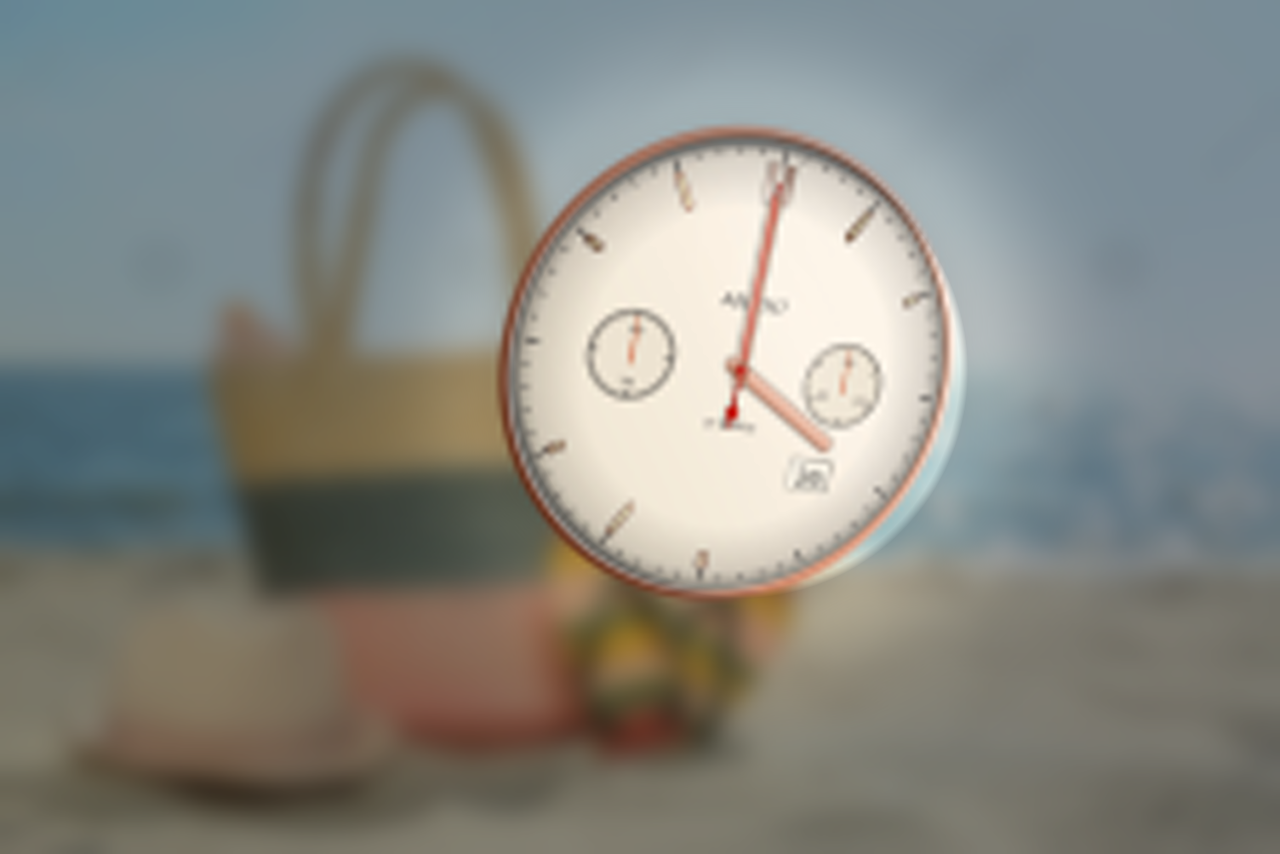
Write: 4:00
